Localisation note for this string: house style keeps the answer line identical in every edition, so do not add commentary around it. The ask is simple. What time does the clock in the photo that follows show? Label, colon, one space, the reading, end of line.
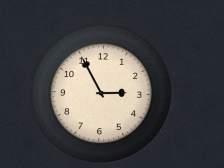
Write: 2:55
